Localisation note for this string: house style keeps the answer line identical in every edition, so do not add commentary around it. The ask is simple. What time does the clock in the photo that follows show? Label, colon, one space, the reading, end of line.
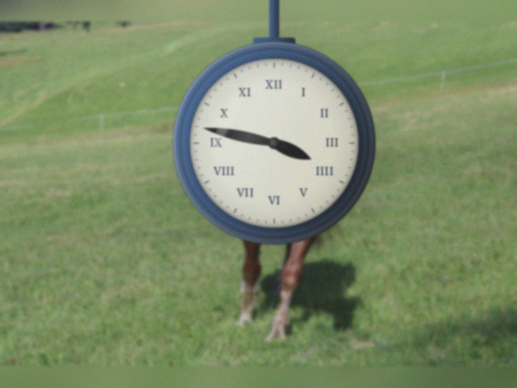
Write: 3:47
